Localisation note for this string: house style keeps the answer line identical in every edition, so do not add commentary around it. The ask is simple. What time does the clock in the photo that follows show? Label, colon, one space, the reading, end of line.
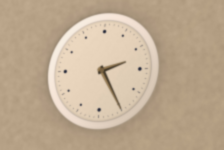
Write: 2:25
